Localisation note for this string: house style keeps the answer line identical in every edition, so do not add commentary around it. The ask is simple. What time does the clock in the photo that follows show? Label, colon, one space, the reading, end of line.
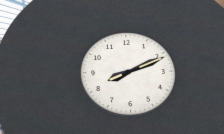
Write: 8:11
